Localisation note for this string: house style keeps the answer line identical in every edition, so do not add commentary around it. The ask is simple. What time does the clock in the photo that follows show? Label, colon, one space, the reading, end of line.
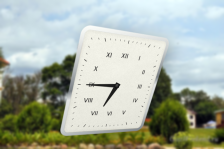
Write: 6:45
